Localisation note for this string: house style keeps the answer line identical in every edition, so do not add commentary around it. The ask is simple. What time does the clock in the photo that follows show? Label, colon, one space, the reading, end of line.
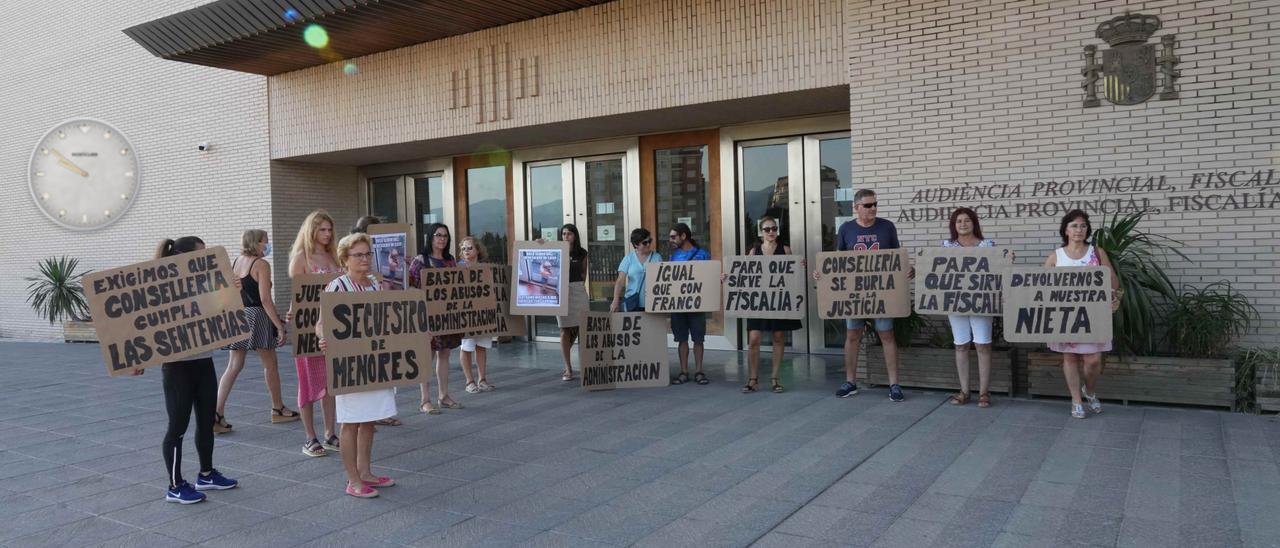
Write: 9:51
